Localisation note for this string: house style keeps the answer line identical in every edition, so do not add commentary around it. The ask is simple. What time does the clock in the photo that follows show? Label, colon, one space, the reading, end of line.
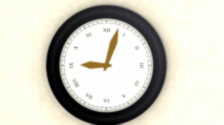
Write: 9:03
